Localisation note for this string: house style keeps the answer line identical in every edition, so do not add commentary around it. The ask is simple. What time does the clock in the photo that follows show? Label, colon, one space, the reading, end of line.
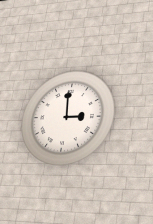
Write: 2:59
